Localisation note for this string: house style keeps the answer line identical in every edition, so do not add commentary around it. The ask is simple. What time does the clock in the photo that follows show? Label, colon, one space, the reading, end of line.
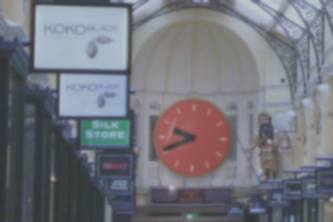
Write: 9:41
